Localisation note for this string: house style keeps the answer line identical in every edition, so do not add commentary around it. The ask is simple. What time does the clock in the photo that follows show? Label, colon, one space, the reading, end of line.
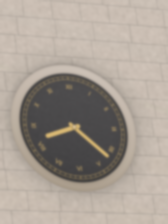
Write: 8:22
